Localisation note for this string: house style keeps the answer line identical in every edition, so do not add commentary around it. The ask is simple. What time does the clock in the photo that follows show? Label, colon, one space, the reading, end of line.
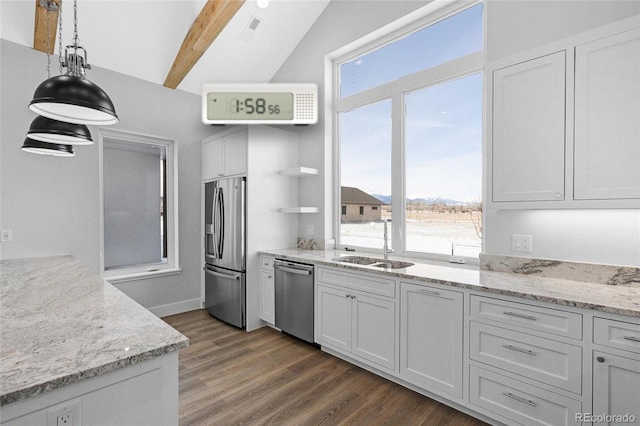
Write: 1:58
